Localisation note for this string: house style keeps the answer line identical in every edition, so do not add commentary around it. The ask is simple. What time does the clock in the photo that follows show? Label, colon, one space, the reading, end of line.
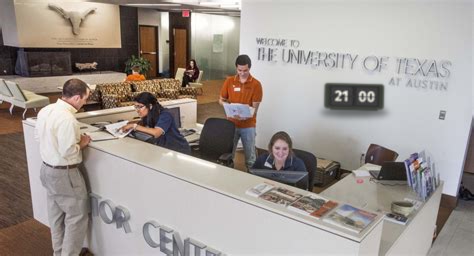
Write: 21:00
